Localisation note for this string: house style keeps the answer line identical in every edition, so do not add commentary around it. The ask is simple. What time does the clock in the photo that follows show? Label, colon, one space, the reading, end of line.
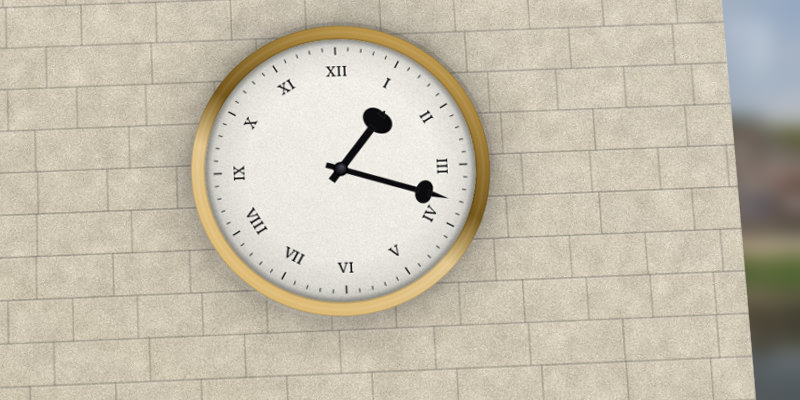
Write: 1:18
